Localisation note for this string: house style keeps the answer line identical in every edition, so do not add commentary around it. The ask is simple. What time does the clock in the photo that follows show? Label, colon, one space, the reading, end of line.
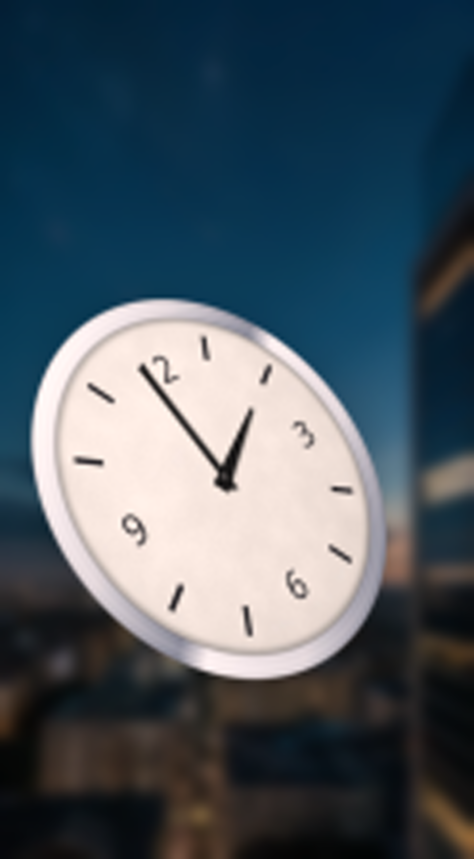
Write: 1:59
